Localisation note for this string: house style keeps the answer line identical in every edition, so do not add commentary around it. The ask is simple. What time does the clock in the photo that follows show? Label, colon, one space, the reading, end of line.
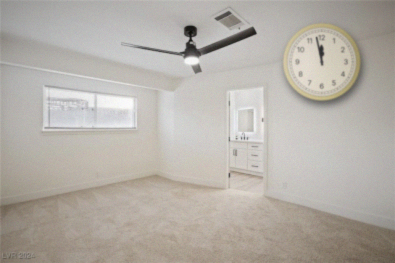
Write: 11:58
